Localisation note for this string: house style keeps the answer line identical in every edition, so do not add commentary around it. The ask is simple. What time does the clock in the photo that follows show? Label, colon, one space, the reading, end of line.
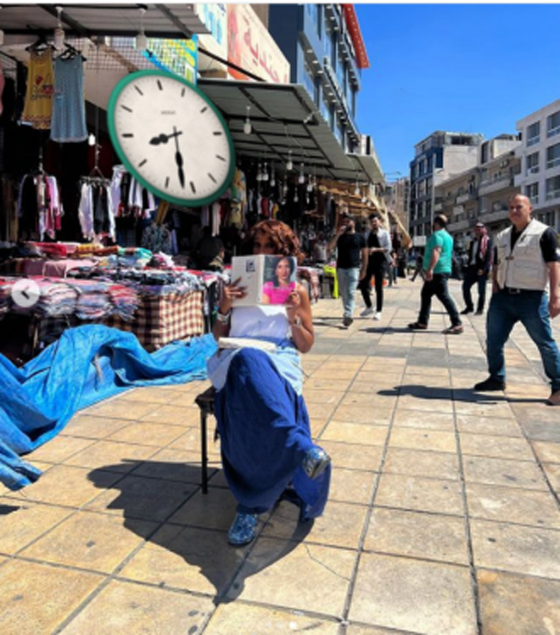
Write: 8:32
